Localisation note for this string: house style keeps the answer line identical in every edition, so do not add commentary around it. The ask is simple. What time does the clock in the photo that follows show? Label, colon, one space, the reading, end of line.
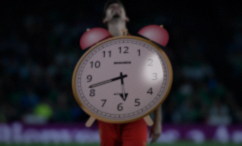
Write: 5:42
